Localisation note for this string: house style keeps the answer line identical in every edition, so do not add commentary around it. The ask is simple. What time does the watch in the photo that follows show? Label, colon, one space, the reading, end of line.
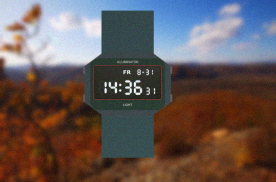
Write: 14:36:31
